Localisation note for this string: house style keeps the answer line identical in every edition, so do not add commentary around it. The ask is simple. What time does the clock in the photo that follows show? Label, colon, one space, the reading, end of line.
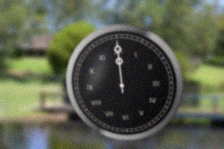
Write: 12:00
